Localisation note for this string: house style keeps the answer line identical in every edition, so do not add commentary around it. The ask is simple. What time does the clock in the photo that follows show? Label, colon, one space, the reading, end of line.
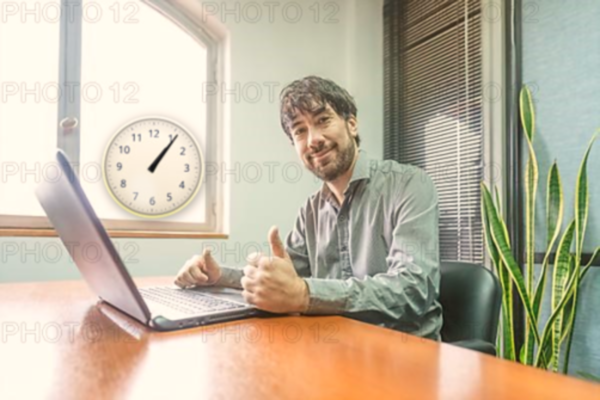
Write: 1:06
